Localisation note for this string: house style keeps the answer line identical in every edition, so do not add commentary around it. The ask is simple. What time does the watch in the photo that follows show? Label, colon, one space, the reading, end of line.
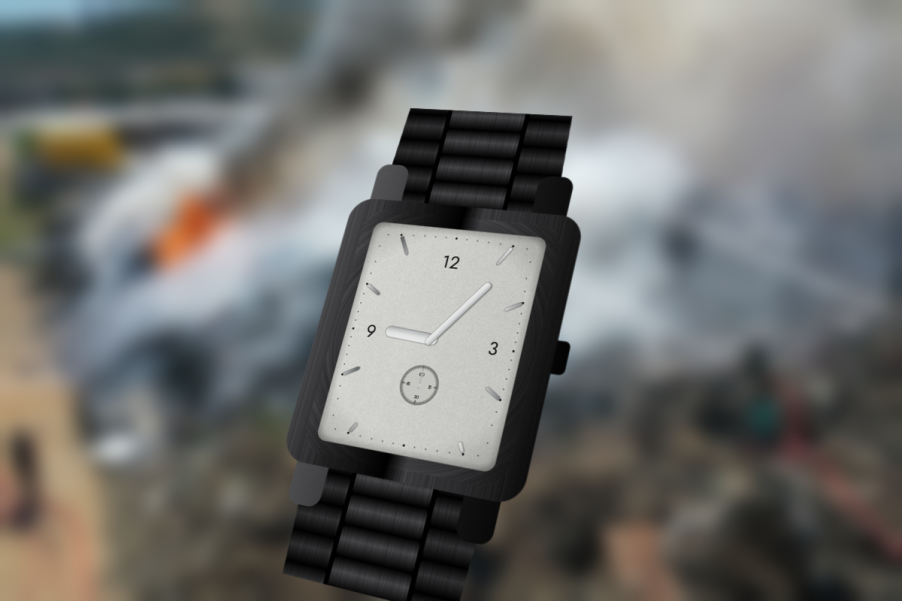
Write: 9:06
